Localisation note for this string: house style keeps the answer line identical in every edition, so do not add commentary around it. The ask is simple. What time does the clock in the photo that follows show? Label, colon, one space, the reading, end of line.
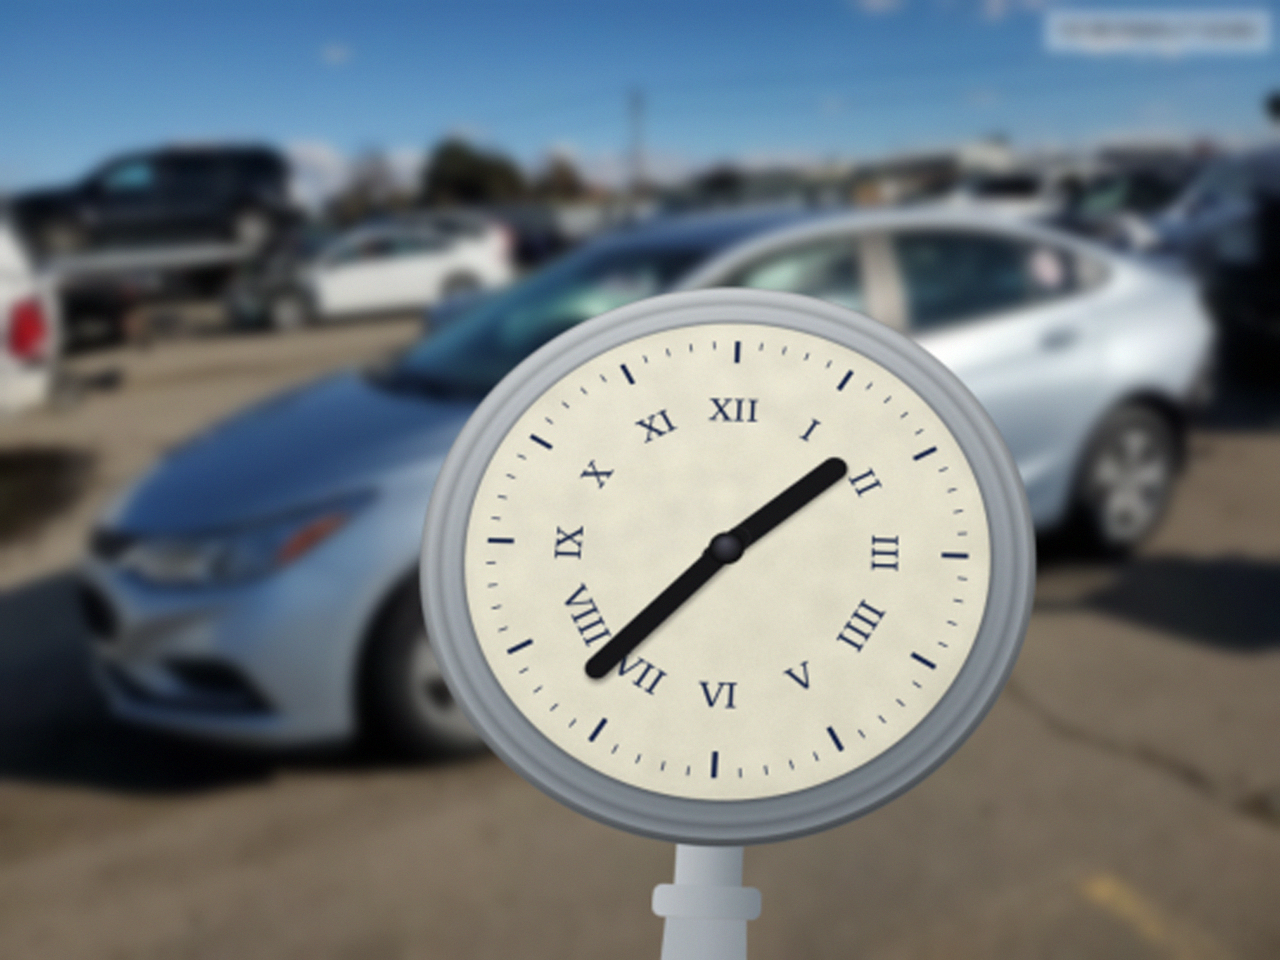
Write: 1:37
